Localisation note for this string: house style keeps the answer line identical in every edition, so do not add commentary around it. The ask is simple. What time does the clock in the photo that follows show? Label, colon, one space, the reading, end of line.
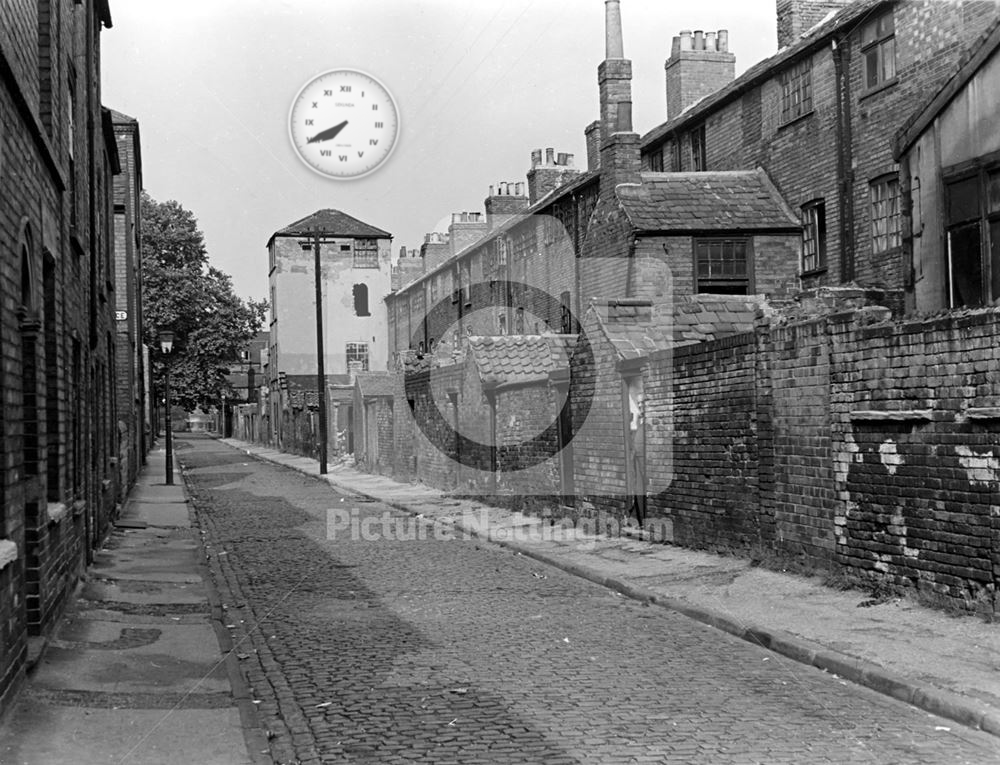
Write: 7:40
